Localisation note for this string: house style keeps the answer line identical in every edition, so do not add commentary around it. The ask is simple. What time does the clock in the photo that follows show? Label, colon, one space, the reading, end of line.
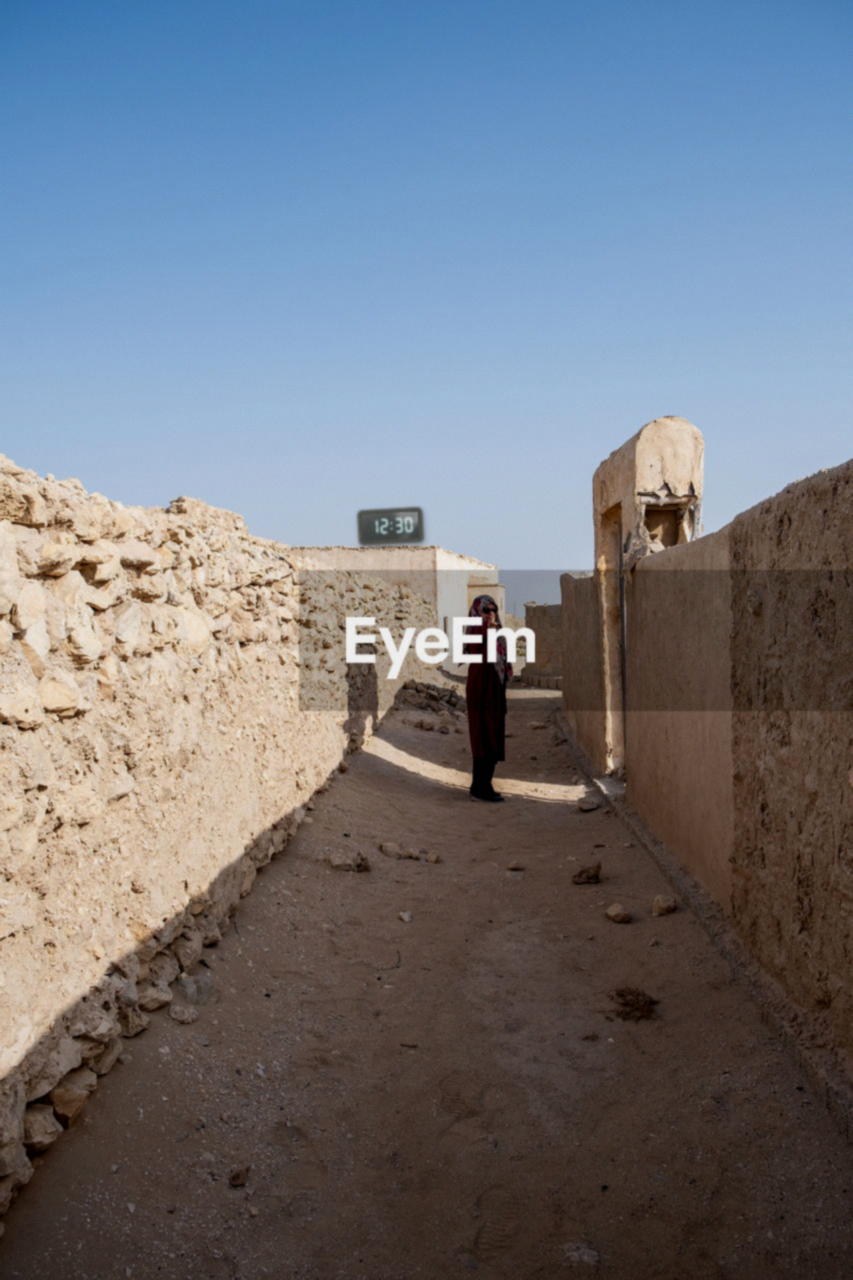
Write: 12:30
